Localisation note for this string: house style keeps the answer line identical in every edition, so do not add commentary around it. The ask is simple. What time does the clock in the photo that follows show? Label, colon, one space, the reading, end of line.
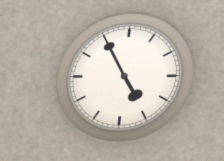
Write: 4:55
